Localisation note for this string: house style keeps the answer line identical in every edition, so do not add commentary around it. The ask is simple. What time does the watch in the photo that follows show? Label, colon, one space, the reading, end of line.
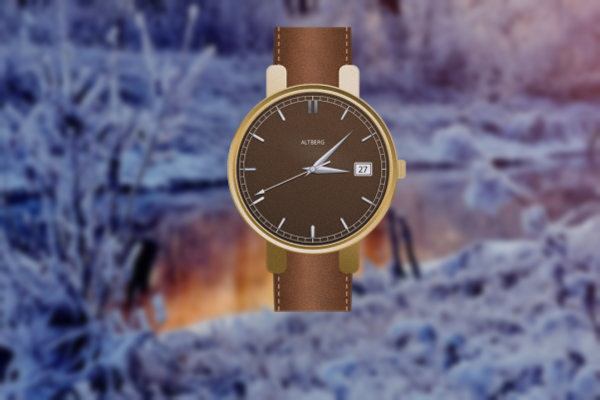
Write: 3:07:41
